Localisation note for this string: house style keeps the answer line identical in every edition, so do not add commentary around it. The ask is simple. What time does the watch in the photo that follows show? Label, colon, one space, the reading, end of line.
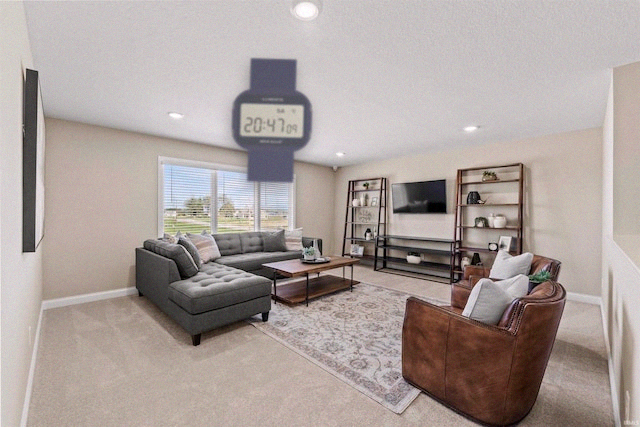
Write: 20:47
